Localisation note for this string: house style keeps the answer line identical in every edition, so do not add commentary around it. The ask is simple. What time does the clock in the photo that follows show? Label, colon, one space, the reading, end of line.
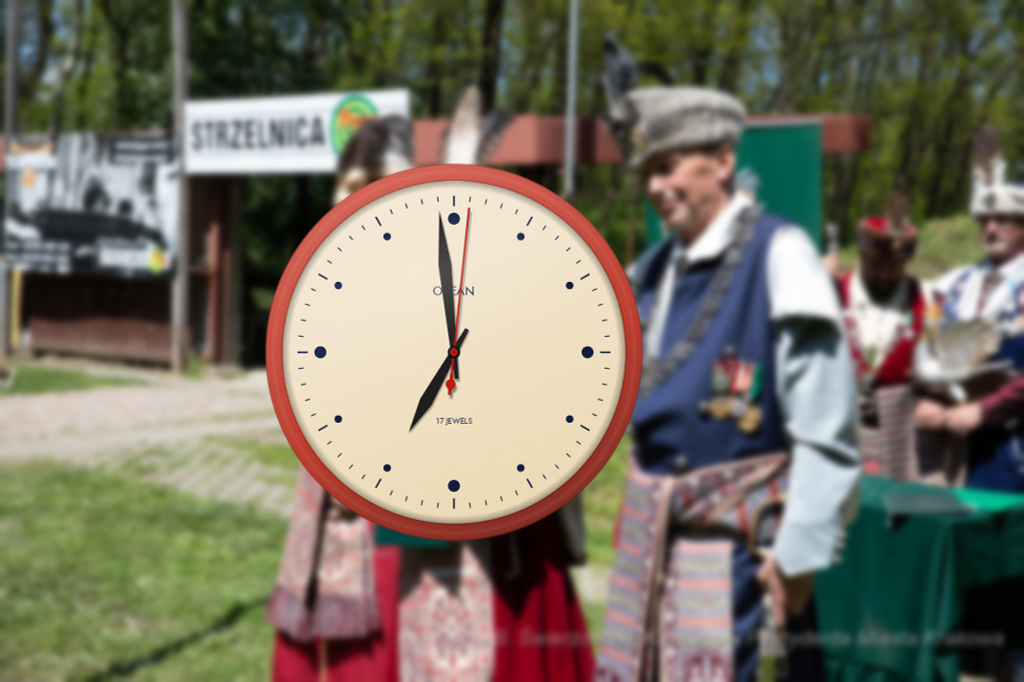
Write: 6:59:01
